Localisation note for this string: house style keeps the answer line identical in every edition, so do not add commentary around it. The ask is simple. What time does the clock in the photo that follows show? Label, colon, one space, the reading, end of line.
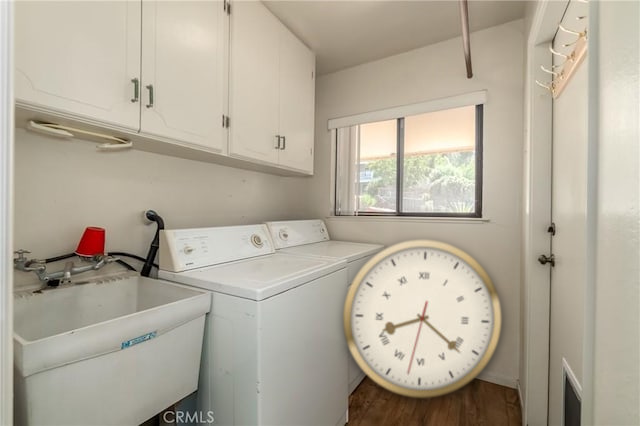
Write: 8:21:32
